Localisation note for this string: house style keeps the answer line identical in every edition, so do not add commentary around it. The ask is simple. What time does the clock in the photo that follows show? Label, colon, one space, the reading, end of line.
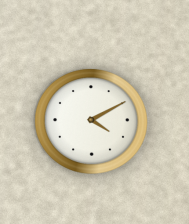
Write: 4:10
